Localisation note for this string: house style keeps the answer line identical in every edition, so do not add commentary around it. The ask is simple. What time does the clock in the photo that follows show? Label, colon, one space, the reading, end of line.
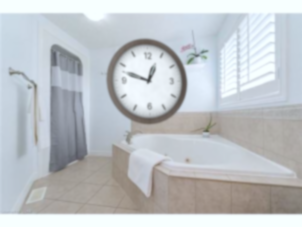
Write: 12:48
